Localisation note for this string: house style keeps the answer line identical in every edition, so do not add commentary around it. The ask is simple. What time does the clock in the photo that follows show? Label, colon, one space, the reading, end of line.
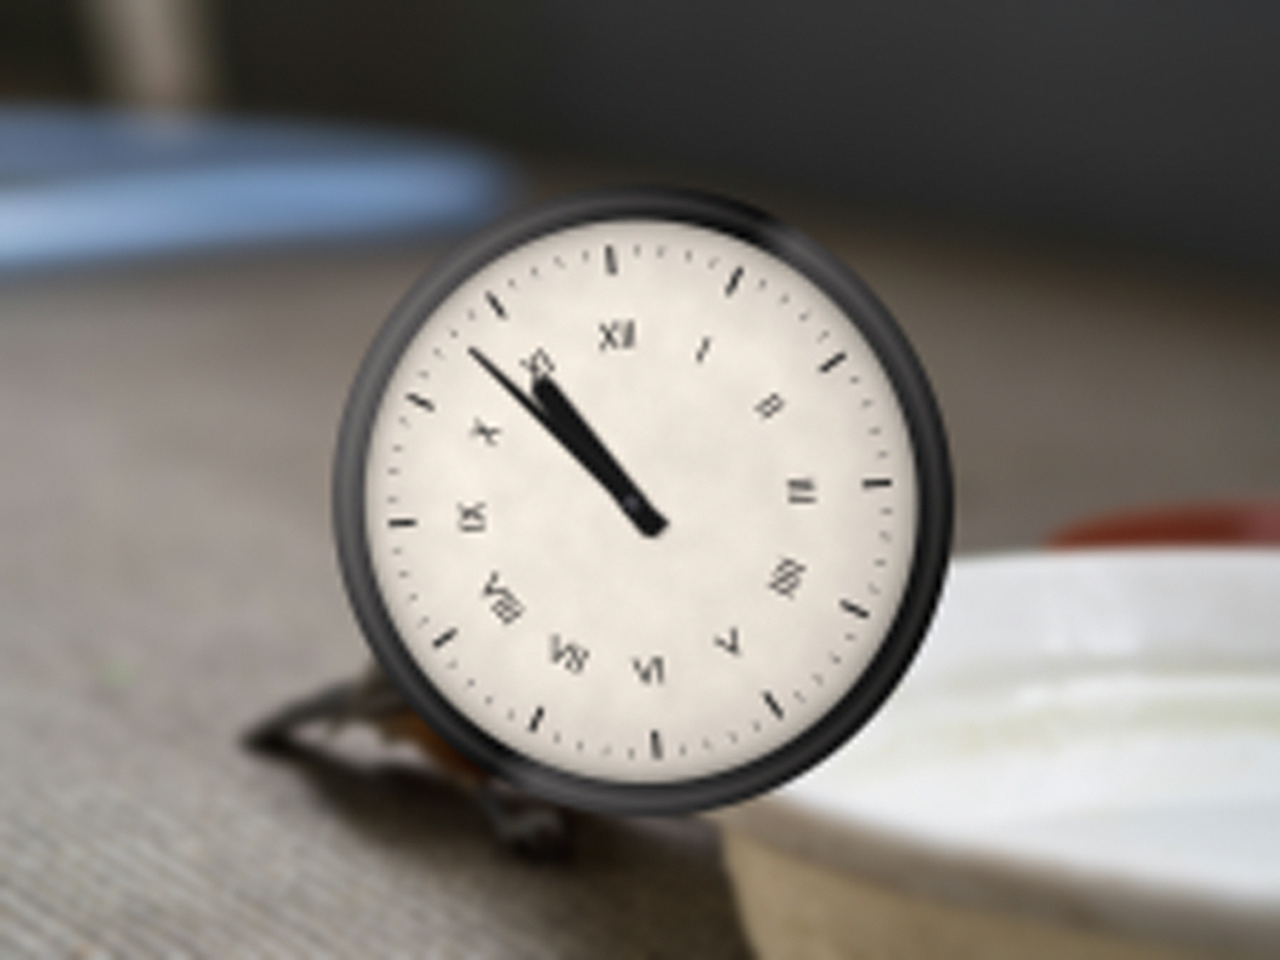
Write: 10:53
